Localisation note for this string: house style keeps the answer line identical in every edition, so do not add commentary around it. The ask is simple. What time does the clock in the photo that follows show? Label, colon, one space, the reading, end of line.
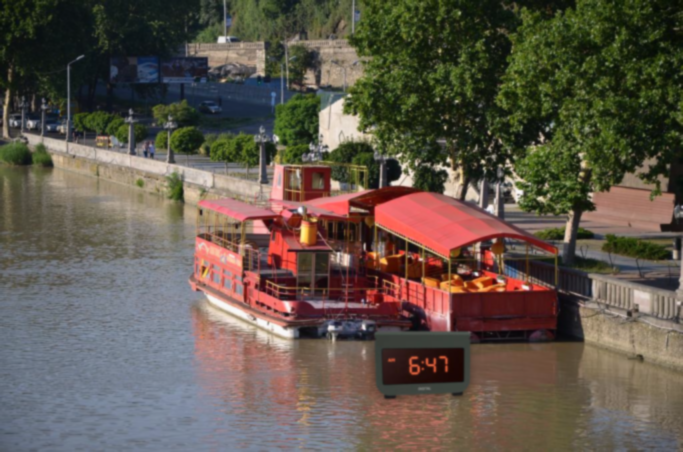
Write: 6:47
